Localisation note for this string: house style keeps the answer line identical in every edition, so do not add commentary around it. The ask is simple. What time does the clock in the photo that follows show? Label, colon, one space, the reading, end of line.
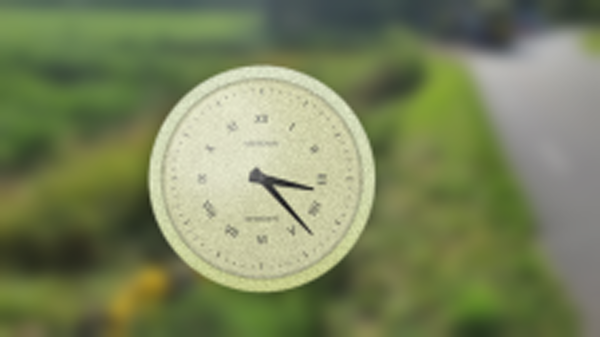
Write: 3:23
